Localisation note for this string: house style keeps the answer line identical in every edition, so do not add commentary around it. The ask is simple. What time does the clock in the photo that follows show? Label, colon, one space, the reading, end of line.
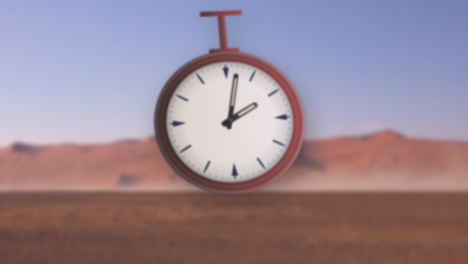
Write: 2:02
